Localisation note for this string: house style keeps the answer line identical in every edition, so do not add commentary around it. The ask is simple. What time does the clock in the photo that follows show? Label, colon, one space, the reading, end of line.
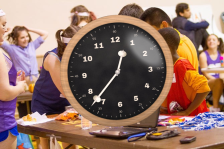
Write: 12:37
